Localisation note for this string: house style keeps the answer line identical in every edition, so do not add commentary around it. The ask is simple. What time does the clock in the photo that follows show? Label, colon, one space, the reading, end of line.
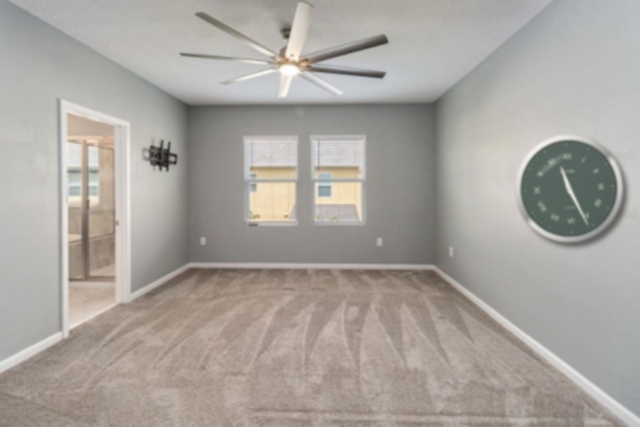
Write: 11:26
